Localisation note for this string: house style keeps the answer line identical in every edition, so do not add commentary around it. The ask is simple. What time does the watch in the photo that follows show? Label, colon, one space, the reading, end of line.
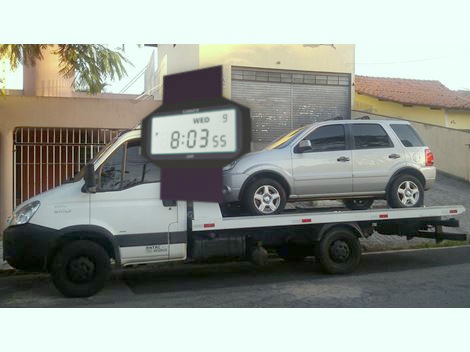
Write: 8:03:55
